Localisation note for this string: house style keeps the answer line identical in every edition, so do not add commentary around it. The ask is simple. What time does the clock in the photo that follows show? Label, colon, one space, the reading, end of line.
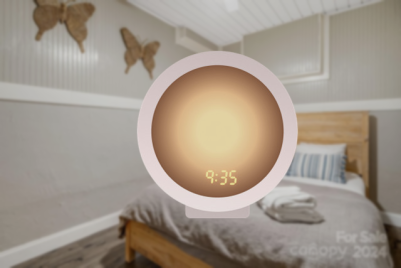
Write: 9:35
